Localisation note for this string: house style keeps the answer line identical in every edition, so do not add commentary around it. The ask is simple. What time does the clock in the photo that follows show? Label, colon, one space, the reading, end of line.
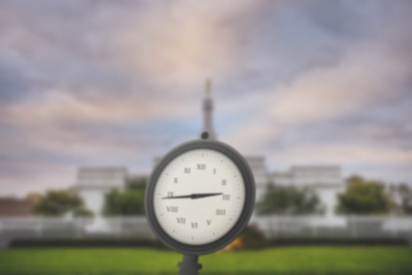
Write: 2:44
